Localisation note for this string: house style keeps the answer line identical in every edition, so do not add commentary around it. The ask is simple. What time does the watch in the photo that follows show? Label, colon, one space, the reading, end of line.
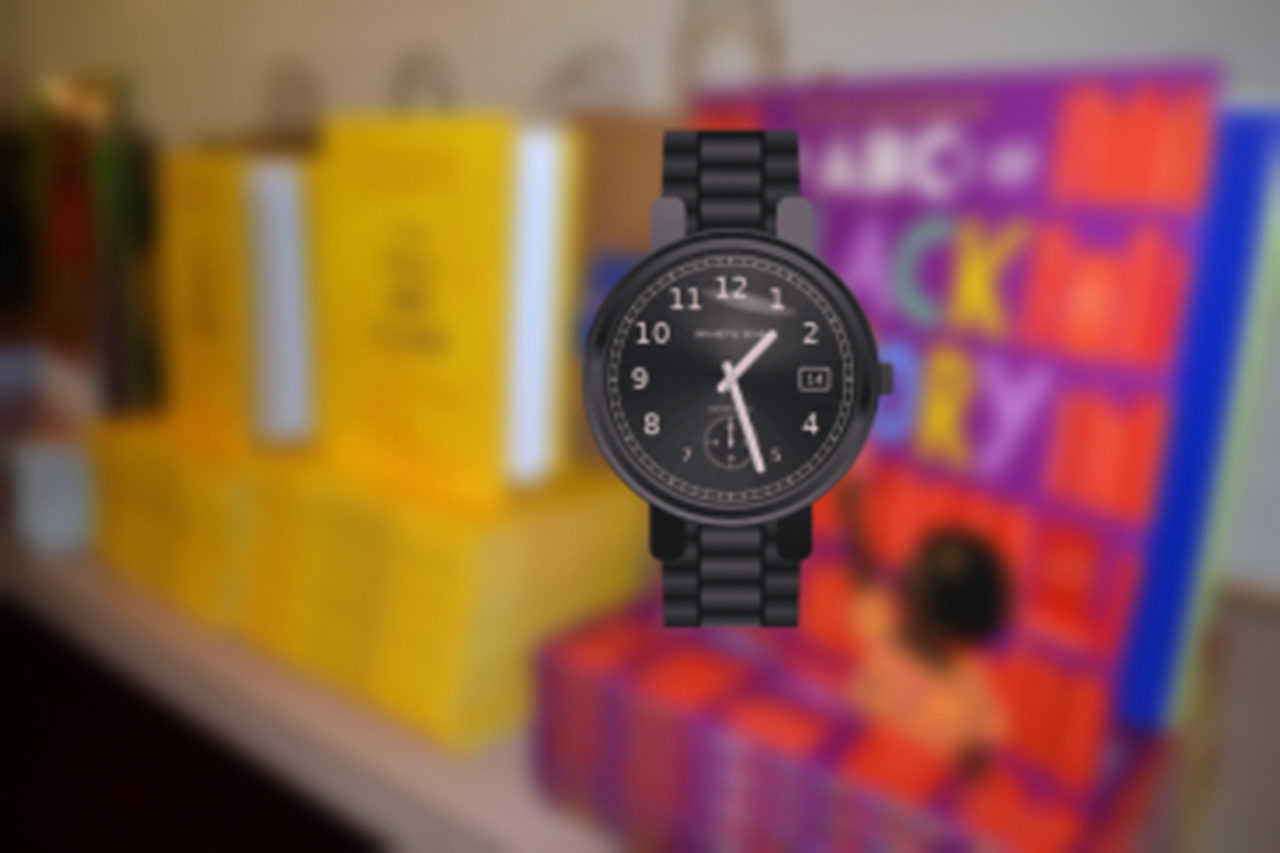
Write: 1:27
